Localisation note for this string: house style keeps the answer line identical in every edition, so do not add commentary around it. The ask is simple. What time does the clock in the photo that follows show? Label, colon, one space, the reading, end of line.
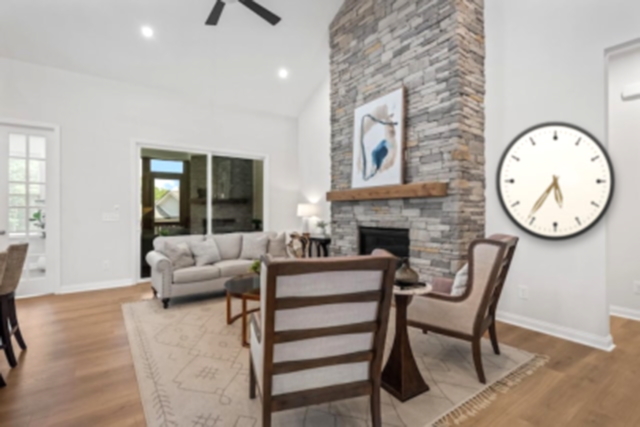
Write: 5:36
